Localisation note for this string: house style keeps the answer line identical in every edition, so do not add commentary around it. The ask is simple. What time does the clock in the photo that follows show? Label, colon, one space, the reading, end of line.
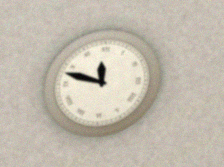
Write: 11:48
